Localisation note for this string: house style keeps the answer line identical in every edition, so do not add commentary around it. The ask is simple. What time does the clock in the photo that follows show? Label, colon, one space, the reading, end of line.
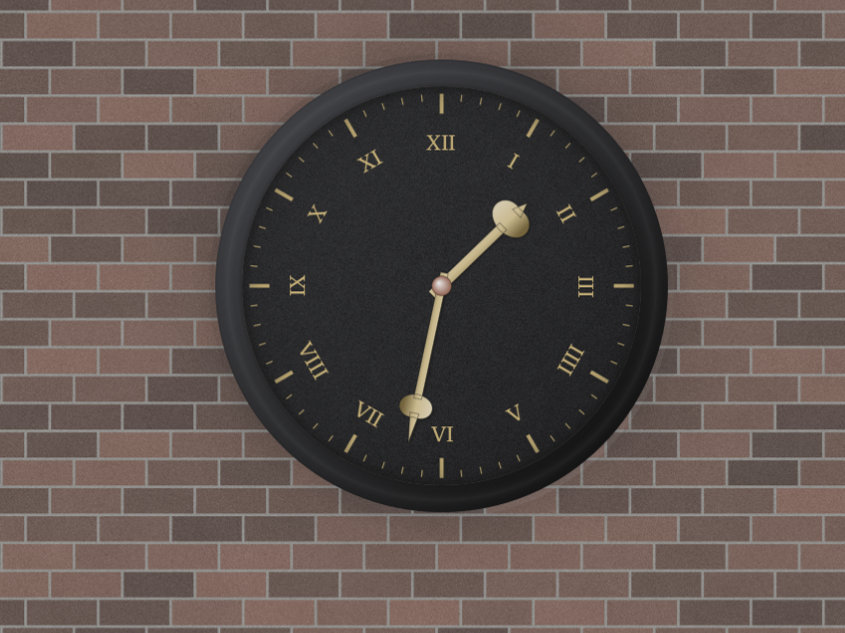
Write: 1:32
